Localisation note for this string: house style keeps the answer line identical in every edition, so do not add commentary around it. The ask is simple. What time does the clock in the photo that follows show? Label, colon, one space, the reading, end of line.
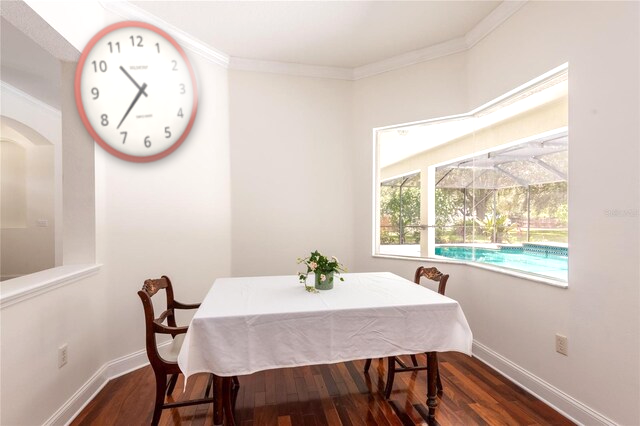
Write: 10:37
